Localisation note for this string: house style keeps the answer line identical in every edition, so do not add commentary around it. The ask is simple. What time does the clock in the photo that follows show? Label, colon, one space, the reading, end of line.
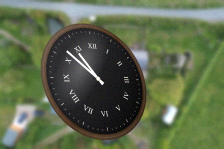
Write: 10:52
